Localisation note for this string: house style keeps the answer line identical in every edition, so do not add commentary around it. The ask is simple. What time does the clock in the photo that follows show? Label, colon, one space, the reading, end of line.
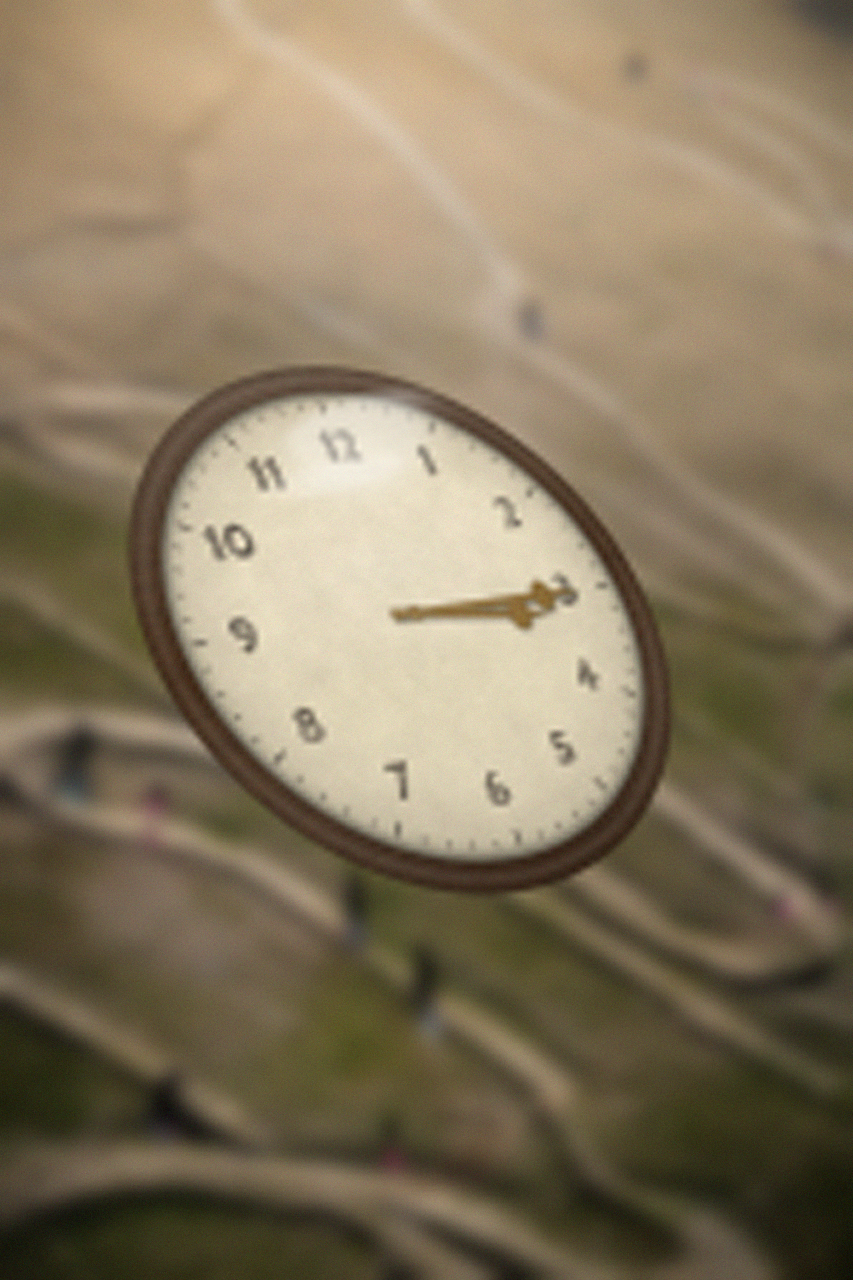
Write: 3:15
